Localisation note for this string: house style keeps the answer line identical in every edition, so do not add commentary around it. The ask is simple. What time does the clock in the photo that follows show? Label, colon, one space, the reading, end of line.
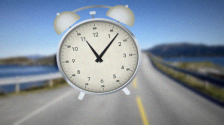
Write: 11:07
